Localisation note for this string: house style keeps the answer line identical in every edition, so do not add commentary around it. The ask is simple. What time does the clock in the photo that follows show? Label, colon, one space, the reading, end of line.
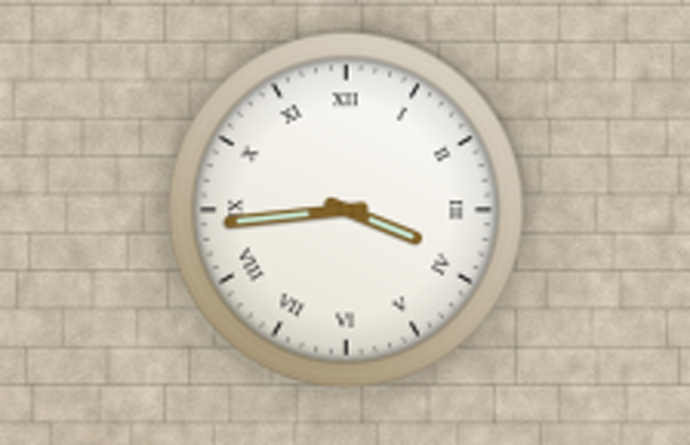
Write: 3:44
